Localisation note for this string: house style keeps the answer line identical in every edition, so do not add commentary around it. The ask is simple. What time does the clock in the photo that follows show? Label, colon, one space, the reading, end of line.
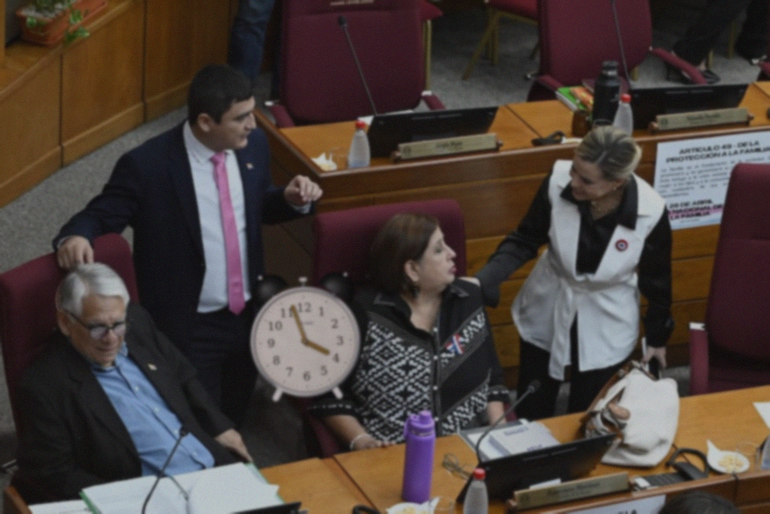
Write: 3:57
